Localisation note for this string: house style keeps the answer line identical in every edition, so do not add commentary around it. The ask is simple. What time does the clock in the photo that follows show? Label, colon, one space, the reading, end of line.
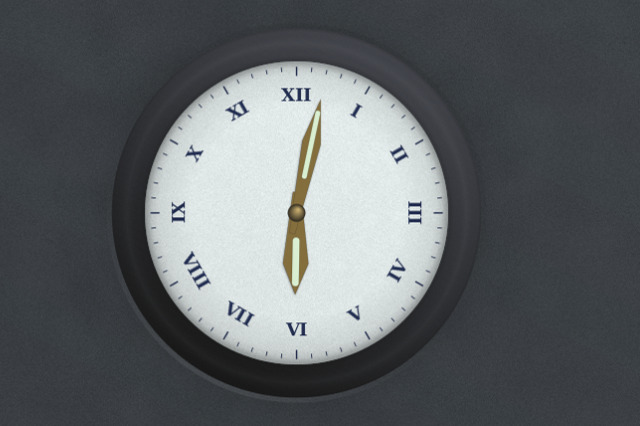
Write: 6:02
